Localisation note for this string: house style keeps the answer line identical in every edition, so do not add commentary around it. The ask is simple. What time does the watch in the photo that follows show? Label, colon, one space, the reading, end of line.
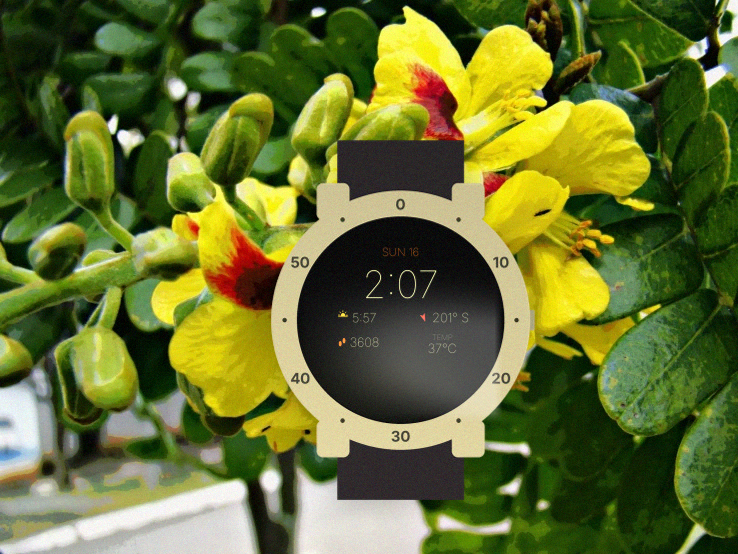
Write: 2:07
